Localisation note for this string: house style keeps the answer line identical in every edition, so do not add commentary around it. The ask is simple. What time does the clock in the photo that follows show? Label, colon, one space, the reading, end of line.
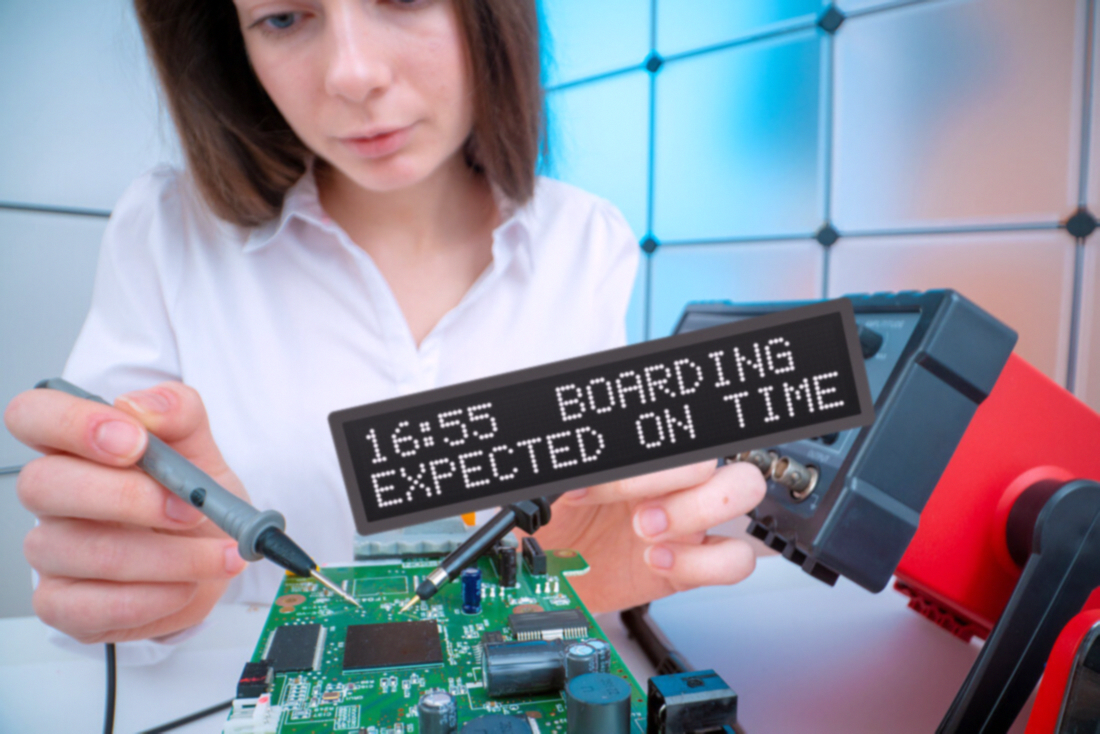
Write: 16:55
